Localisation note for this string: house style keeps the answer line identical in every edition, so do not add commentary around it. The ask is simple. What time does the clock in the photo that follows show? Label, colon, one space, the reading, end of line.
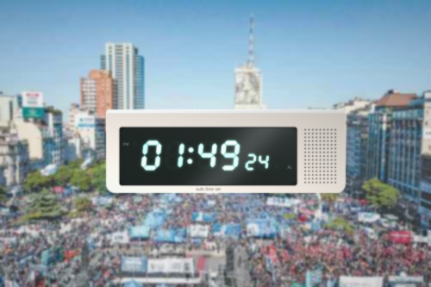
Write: 1:49:24
